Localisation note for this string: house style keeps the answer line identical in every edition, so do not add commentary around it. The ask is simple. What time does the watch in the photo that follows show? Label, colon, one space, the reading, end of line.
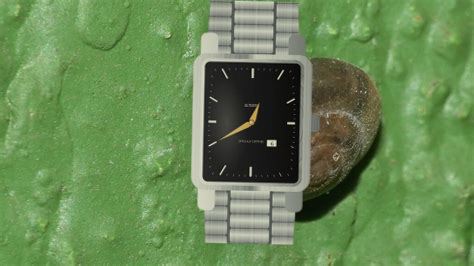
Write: 12:40
